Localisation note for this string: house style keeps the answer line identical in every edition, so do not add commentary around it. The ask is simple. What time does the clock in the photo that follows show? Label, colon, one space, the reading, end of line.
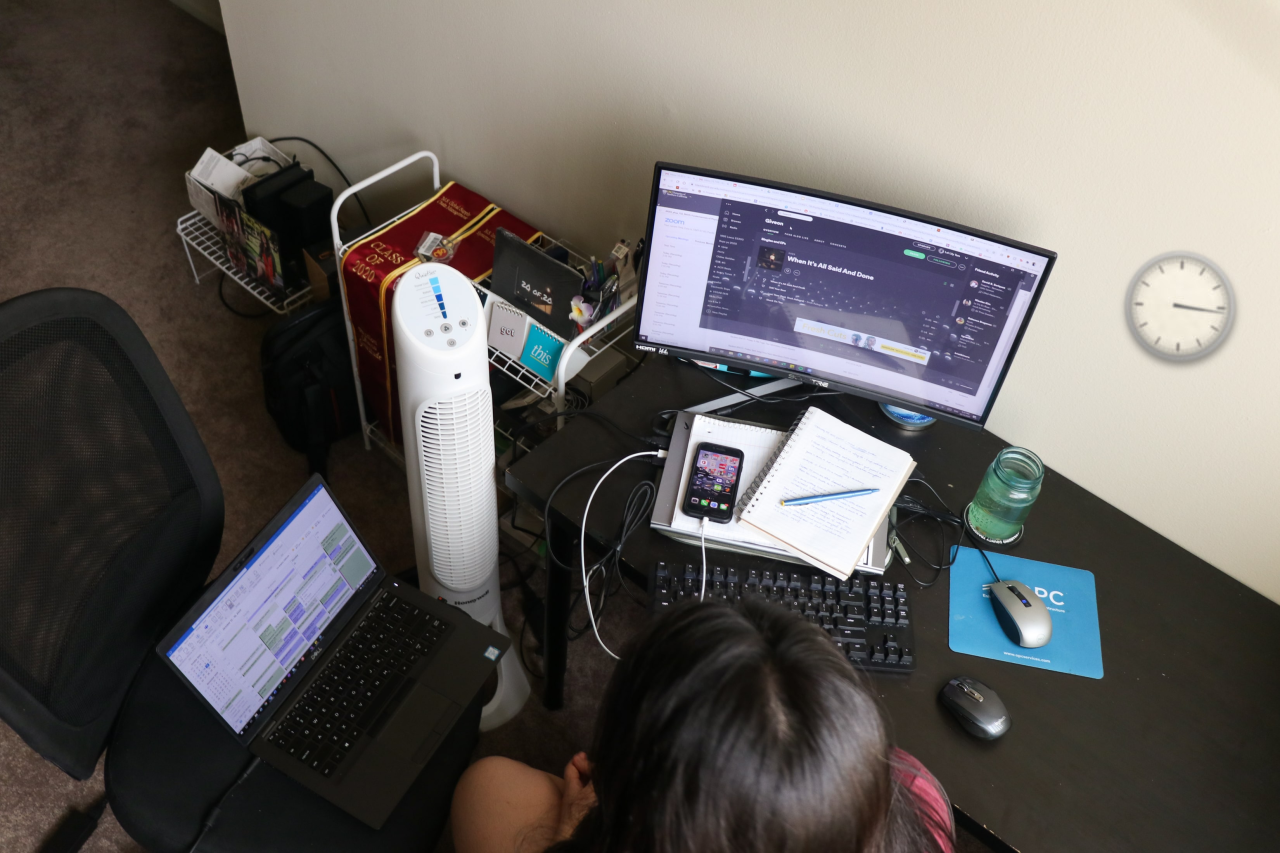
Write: 3:16
